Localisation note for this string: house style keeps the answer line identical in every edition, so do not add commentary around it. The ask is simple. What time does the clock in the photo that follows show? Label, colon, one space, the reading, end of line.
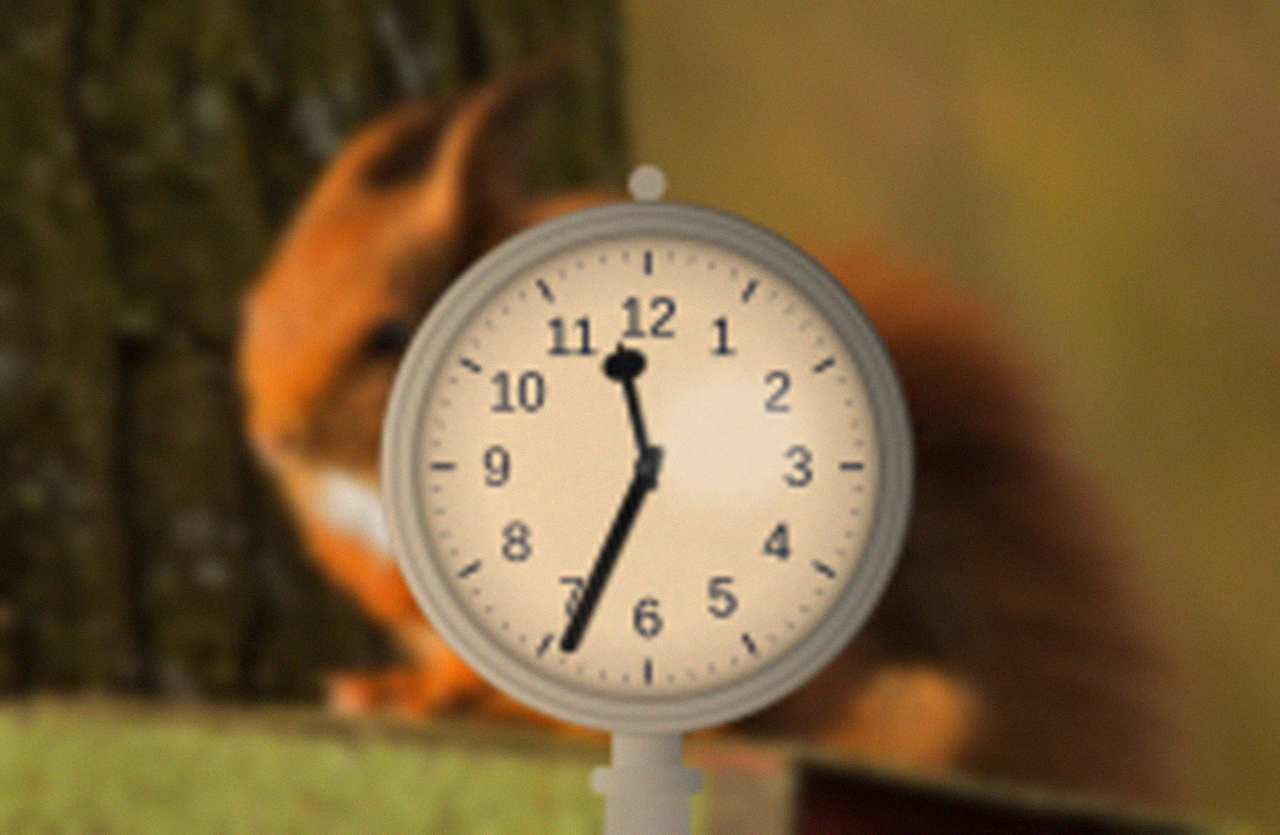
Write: 11:34
